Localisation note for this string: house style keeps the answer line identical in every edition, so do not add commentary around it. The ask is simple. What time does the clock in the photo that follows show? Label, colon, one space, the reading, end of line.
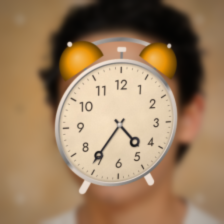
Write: 4:36
